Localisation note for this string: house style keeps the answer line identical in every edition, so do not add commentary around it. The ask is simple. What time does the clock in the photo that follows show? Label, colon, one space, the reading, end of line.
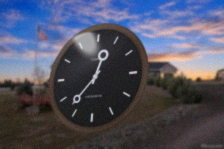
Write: 12:37
